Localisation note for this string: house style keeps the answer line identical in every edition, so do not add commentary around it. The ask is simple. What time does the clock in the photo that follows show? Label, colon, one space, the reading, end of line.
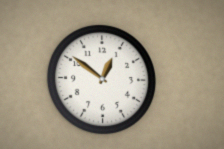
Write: 12:51
